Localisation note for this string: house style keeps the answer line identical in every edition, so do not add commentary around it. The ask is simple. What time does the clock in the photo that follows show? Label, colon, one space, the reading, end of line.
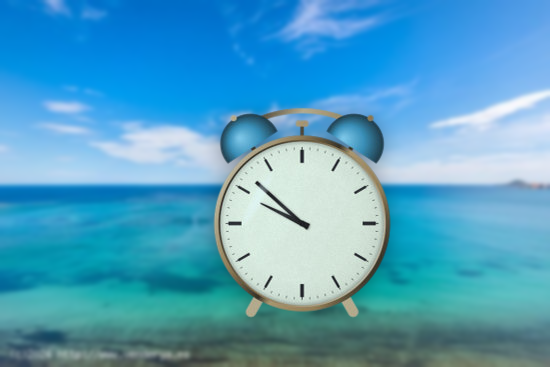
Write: 9:52
